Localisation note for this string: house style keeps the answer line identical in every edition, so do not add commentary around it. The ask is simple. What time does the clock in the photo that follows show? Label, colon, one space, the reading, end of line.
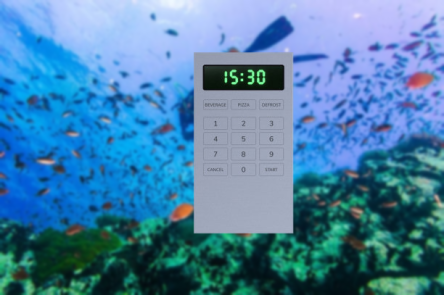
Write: 15:30
